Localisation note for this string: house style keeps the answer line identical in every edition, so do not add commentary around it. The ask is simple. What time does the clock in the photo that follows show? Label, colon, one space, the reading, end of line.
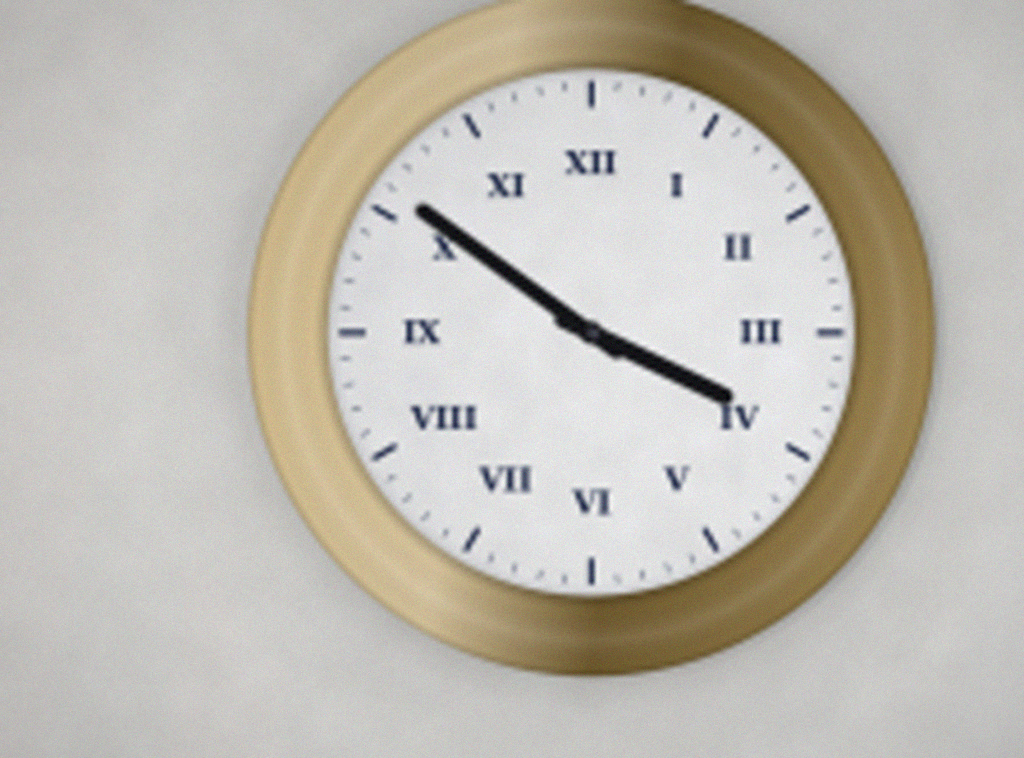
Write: 3:51
